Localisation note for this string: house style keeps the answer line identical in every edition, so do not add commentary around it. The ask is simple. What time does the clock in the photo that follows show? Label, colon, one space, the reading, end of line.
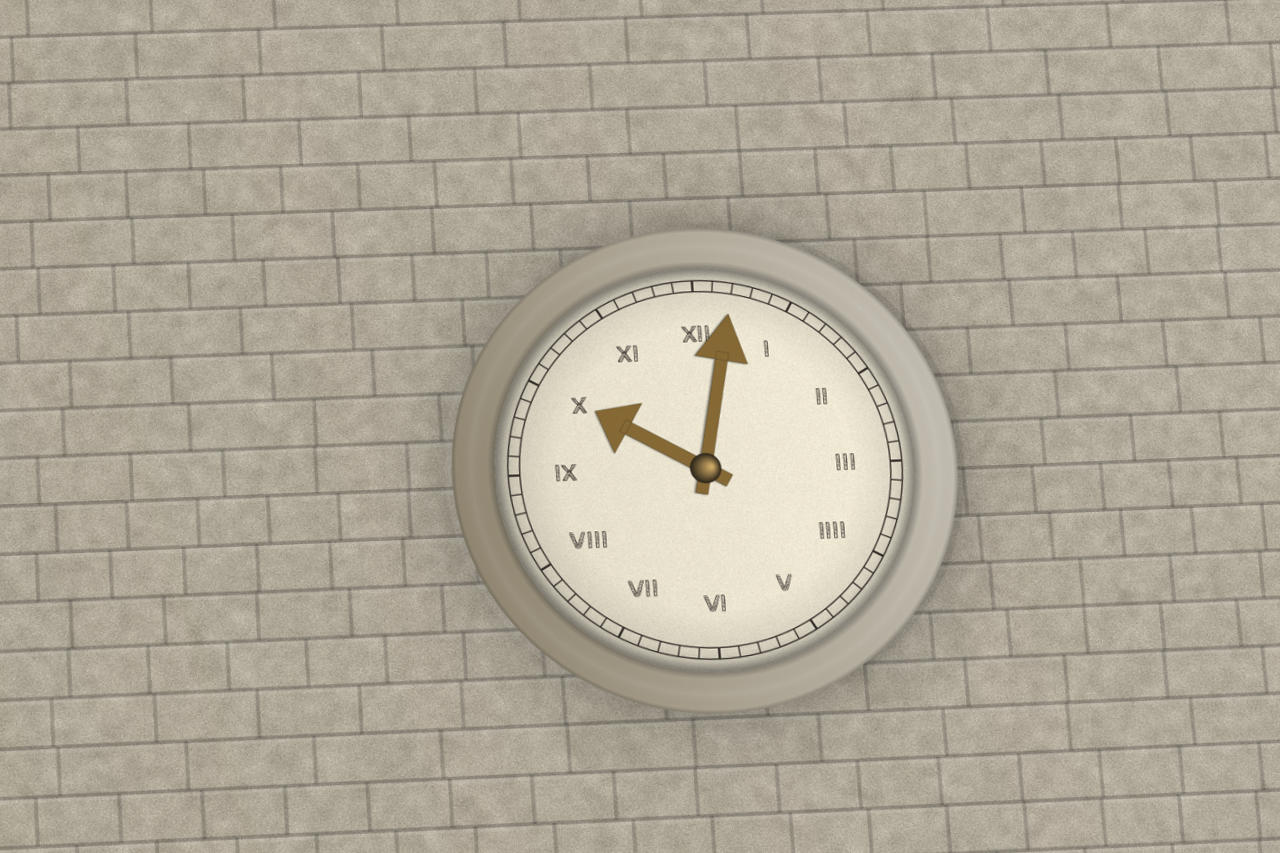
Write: 10:02
